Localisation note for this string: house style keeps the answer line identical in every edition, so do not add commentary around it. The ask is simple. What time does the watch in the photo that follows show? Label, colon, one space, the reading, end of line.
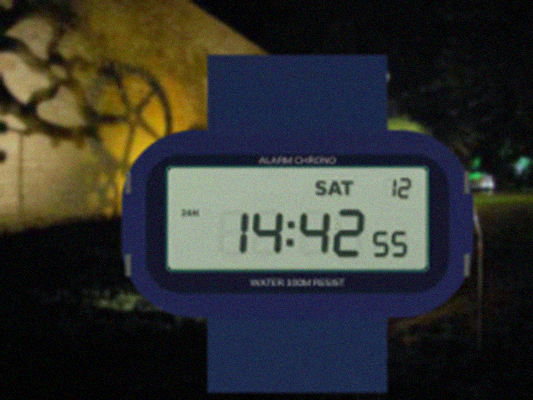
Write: 14:42:55
